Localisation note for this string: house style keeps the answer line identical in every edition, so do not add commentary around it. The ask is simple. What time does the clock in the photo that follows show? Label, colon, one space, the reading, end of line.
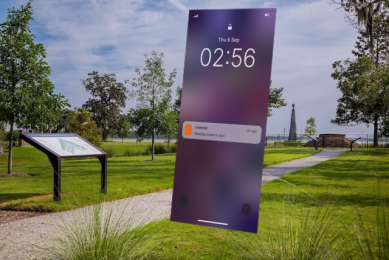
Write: 2:56
